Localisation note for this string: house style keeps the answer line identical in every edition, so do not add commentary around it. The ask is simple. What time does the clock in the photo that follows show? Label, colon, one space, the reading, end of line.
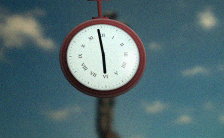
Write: 5:59
